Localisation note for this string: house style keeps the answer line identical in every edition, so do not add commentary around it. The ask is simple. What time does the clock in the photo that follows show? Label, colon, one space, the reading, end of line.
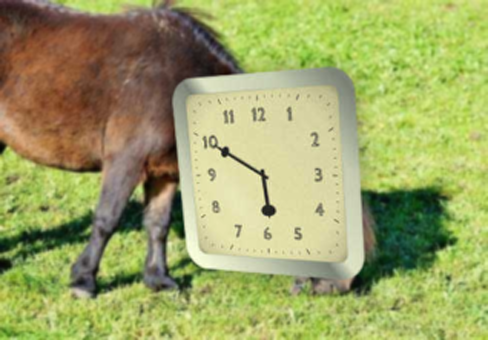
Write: 5:50
